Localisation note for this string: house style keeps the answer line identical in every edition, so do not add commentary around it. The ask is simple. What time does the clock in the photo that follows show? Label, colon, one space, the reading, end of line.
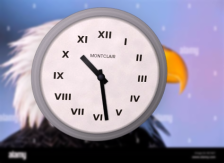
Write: 10:28
